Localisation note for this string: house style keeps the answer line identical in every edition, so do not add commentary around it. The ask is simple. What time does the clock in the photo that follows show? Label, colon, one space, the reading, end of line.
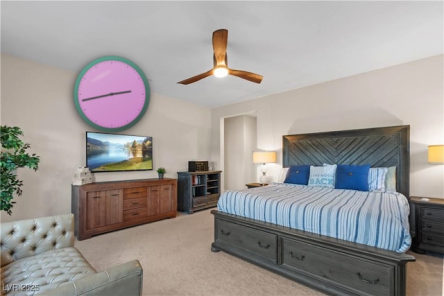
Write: 2:43
